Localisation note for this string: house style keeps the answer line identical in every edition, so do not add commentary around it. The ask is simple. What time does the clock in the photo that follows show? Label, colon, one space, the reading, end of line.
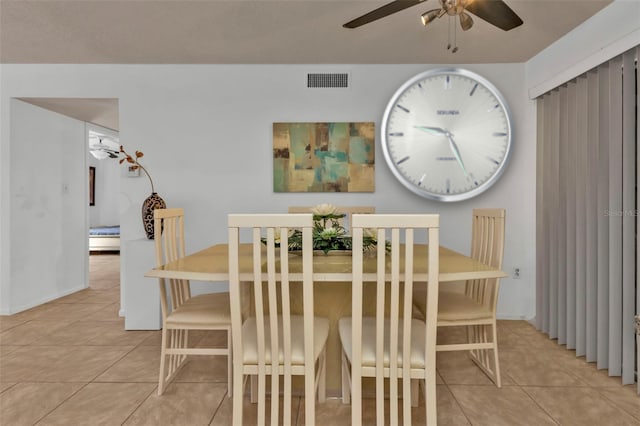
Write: 9:26
